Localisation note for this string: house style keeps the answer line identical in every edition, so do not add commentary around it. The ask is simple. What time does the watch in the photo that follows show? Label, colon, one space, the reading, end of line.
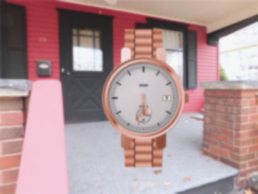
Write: 5:32
